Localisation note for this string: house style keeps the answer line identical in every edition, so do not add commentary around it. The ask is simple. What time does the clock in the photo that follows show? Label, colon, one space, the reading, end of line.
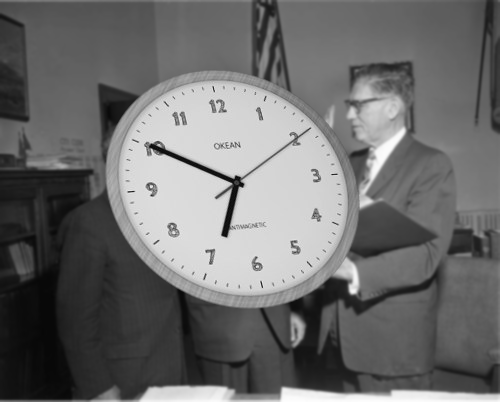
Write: 6:50:10
